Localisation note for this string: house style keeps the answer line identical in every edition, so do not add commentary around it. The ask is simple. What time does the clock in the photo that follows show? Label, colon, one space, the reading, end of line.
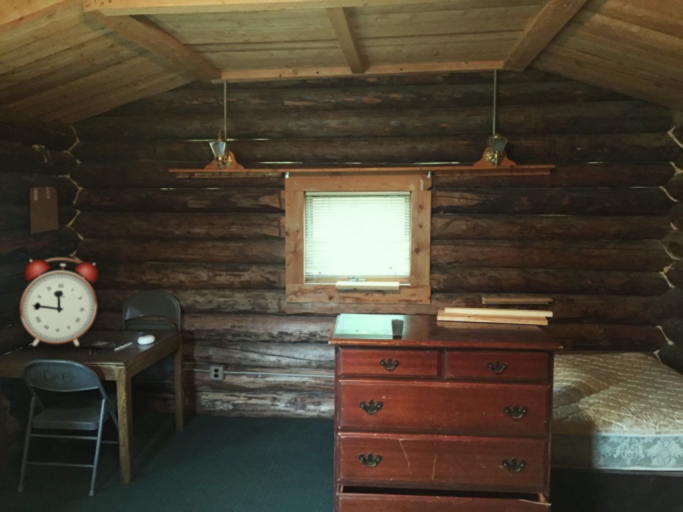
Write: 11:46
